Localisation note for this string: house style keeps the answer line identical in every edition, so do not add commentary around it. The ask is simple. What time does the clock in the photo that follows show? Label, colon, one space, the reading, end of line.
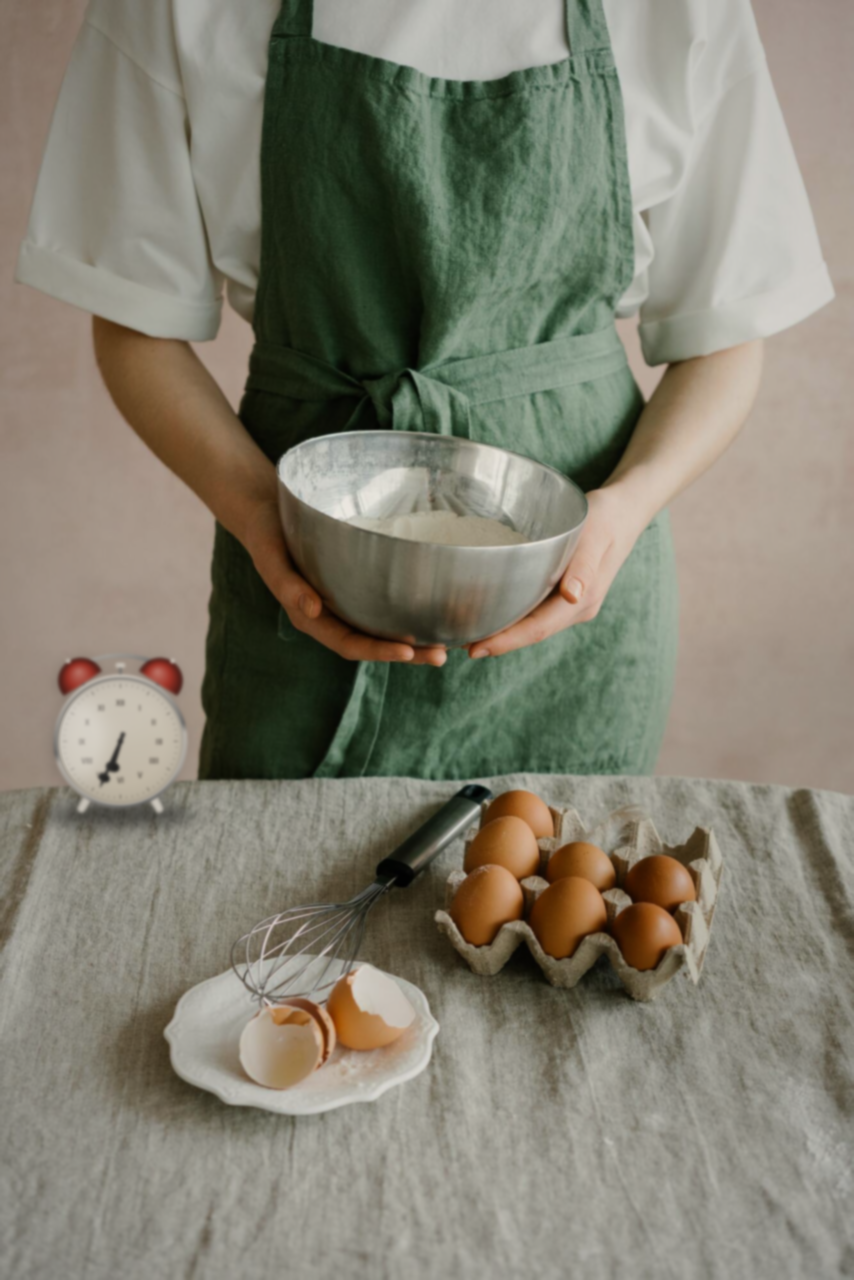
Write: 6:34
